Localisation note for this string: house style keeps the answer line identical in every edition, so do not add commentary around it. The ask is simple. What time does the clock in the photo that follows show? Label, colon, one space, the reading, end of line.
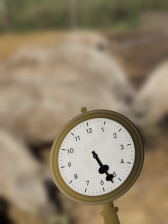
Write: 5:27
